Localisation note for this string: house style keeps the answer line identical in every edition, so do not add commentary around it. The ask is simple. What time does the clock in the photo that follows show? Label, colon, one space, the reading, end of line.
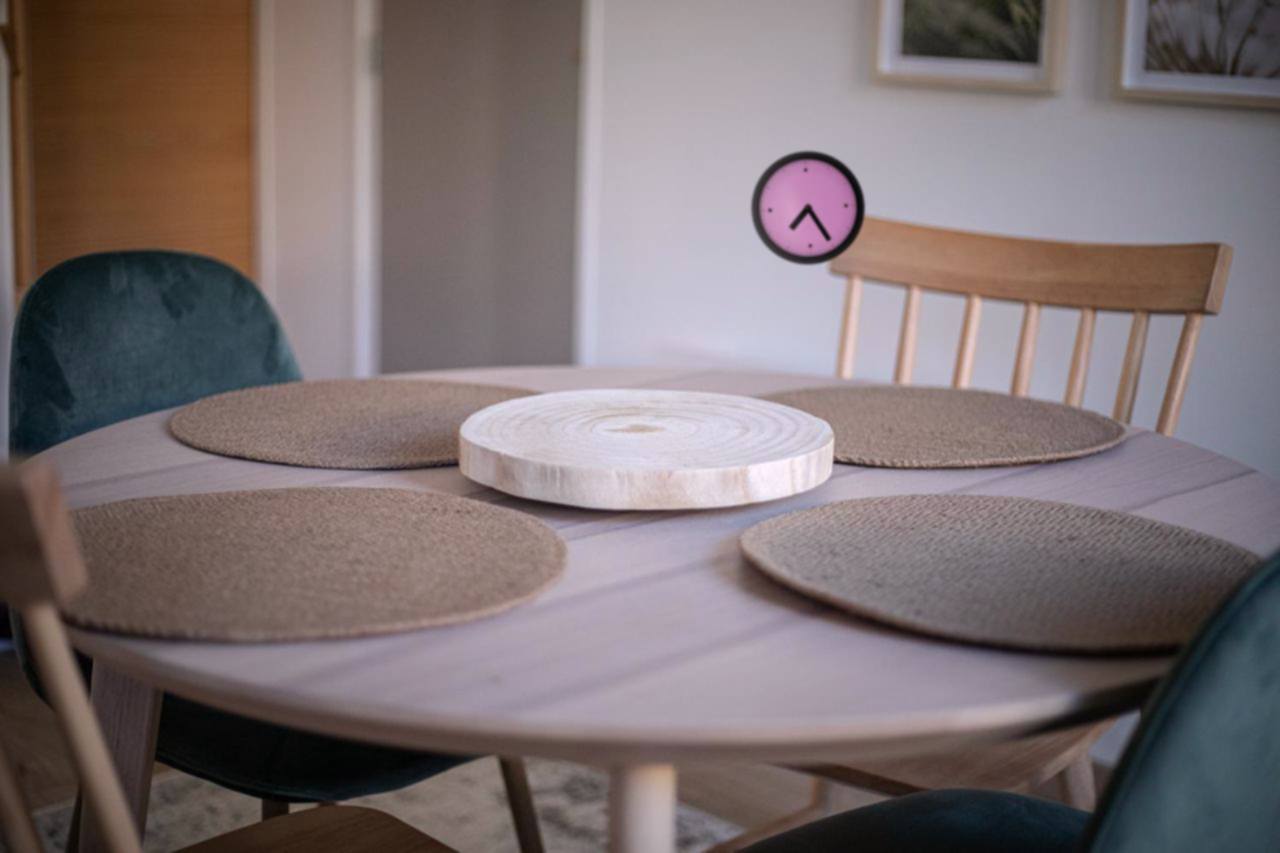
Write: 7:25
